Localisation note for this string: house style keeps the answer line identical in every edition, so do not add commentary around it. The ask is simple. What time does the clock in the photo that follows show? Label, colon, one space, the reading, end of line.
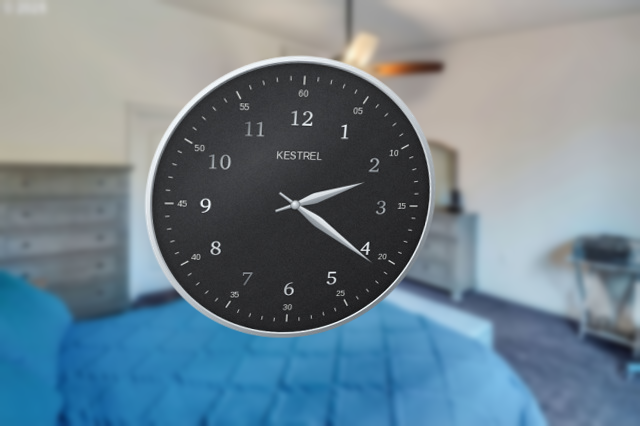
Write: 2:21
